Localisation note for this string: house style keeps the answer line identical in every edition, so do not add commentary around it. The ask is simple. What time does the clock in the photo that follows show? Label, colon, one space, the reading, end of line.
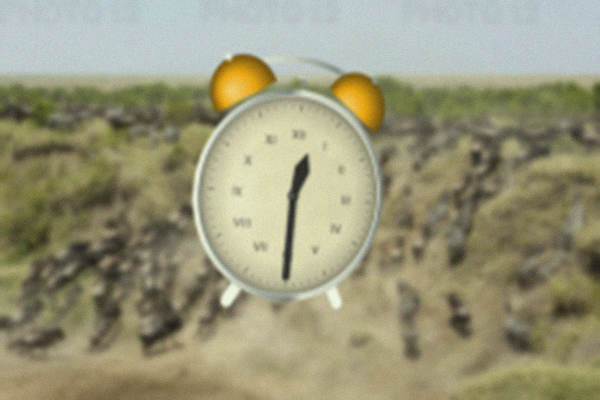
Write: 12:30
